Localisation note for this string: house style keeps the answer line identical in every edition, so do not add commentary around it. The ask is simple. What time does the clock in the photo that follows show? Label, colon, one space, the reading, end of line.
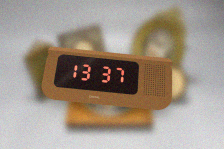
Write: 13:37
